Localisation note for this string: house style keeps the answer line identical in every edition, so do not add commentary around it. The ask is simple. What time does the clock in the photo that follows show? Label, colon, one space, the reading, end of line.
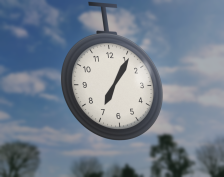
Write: 7:06
